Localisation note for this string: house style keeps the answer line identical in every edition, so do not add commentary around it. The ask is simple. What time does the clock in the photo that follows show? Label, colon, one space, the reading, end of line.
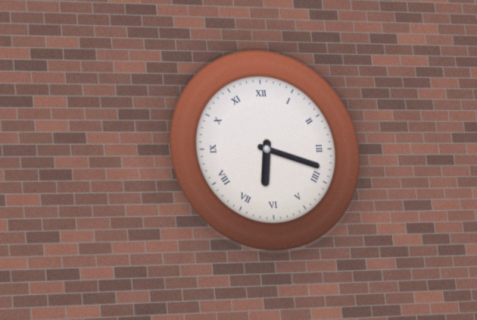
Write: 6:18
